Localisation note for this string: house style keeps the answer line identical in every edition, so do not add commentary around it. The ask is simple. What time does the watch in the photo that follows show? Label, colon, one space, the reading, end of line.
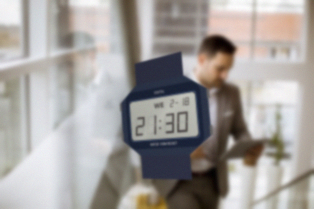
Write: 21:30
